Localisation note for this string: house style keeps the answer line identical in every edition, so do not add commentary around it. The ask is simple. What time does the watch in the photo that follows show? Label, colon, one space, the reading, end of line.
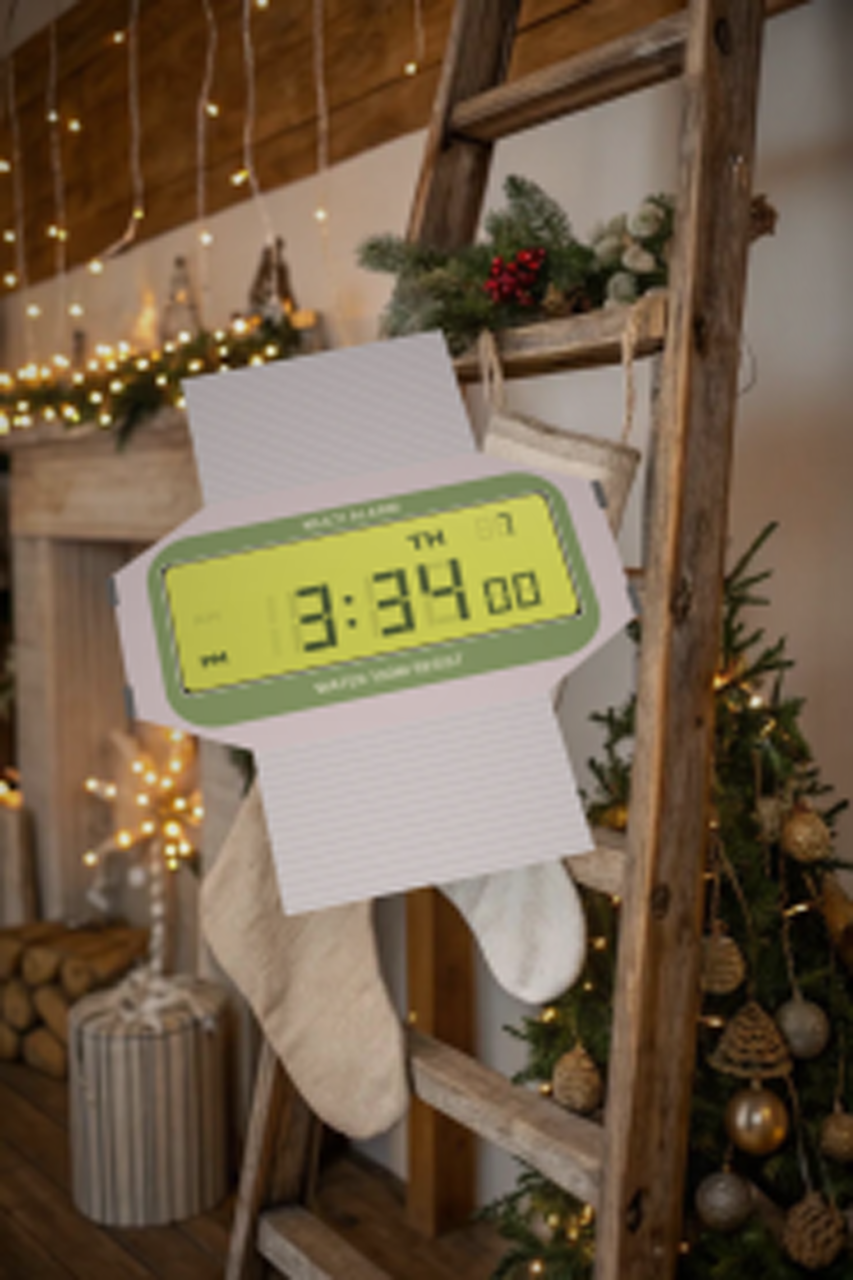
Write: 3:34:00
